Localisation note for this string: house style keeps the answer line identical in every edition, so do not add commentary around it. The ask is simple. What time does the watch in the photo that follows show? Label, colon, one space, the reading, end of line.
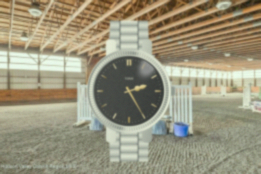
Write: 2:25
